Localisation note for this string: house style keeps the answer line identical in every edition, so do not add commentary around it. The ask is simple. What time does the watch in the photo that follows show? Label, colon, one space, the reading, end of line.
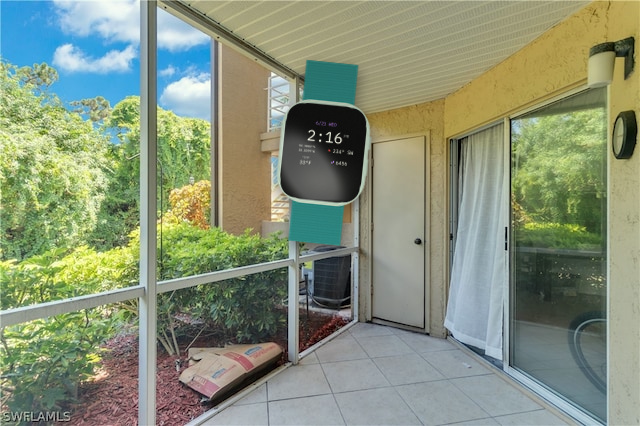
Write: 2:16
